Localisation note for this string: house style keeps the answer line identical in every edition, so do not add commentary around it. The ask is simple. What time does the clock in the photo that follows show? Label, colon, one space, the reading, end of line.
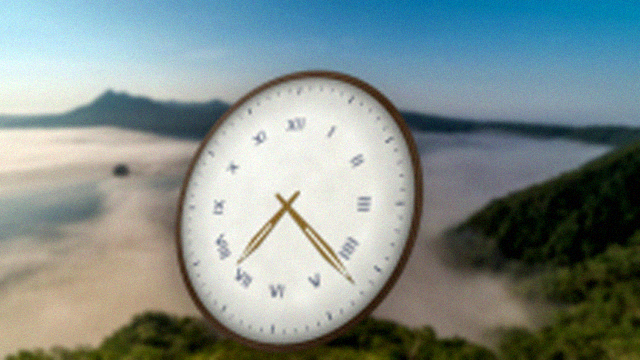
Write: 7:22
